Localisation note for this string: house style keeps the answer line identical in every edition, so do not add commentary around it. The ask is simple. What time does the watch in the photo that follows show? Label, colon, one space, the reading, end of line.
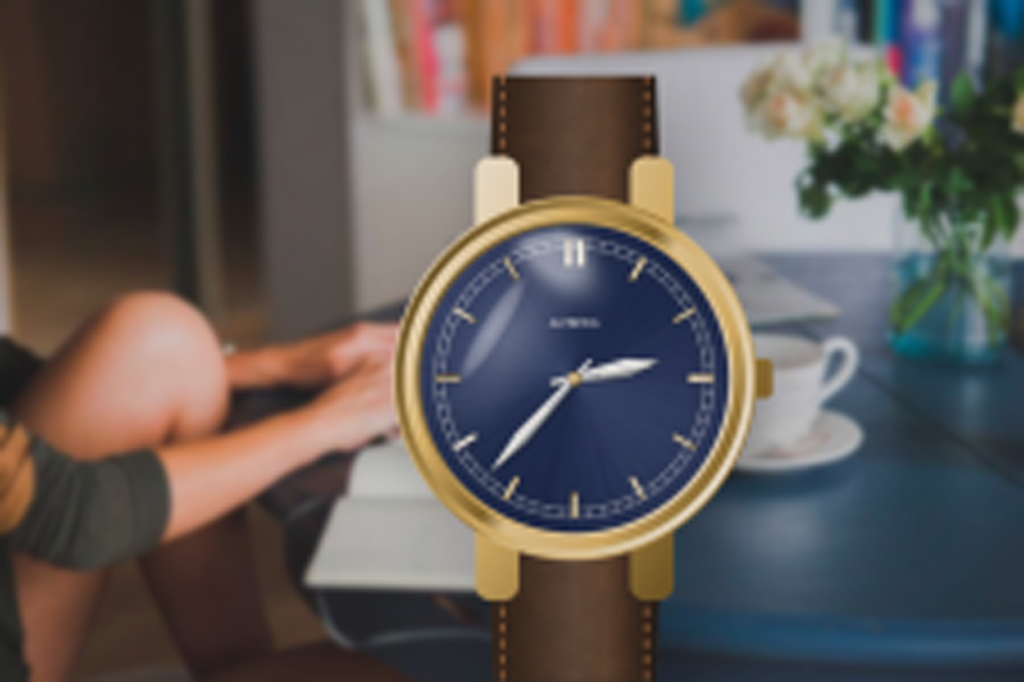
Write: 2:37
